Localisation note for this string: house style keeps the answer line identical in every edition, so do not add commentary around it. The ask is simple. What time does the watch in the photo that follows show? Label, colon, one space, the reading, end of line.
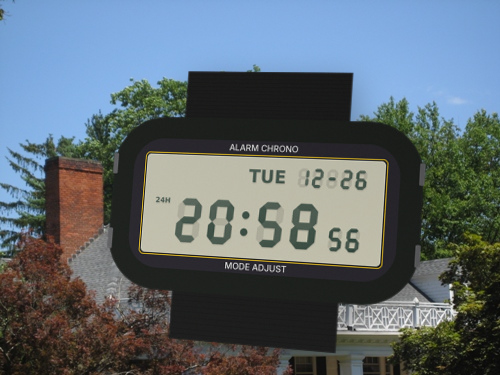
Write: 20:58:56
